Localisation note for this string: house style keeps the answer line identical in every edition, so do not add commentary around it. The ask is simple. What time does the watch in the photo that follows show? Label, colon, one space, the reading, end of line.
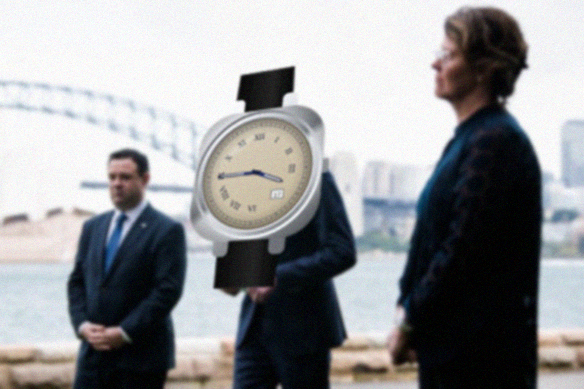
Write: 3:45
